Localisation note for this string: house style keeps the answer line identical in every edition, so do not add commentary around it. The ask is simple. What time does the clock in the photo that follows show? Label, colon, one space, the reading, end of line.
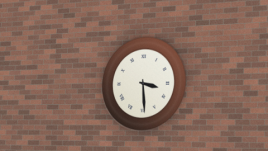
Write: 3:29
